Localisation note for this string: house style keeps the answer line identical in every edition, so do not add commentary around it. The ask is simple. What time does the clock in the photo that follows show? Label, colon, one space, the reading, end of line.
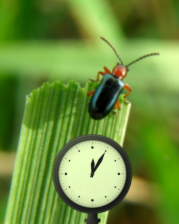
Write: 12:05
